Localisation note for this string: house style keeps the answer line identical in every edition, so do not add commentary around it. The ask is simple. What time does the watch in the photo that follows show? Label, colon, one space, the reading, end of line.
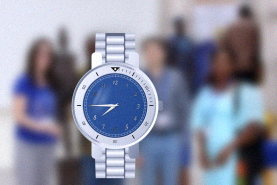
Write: 7:45
